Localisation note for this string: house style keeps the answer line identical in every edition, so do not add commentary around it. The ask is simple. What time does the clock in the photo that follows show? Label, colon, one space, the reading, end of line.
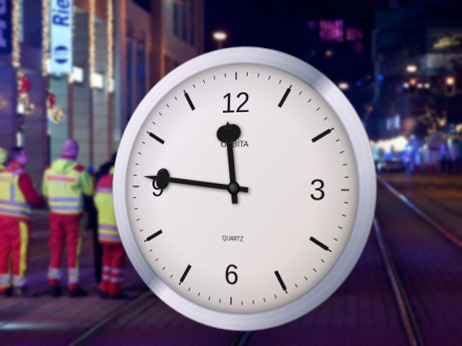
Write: 11:46
